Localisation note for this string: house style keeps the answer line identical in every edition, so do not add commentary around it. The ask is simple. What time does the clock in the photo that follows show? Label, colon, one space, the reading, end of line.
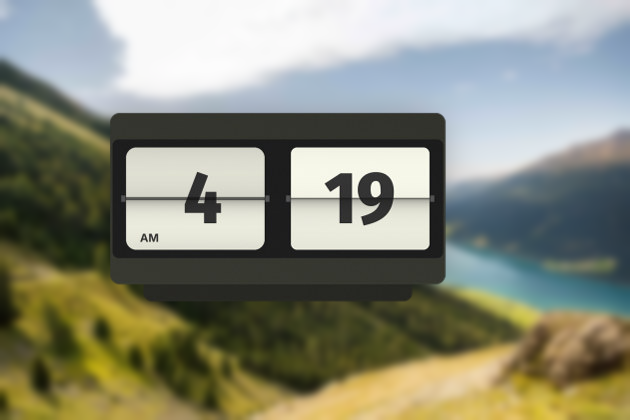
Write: 4:19
